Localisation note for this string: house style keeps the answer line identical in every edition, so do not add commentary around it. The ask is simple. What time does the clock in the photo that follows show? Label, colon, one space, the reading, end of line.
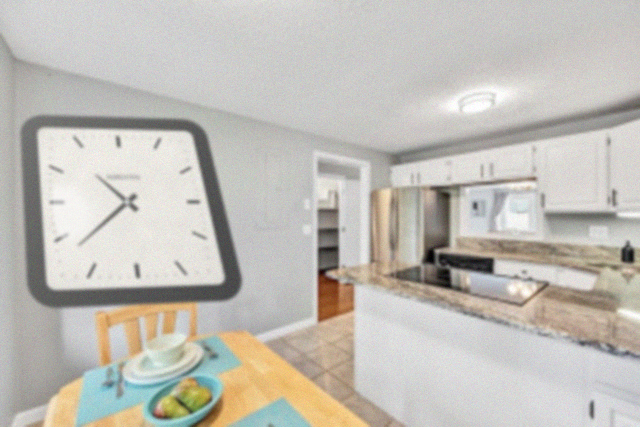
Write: 10:38
